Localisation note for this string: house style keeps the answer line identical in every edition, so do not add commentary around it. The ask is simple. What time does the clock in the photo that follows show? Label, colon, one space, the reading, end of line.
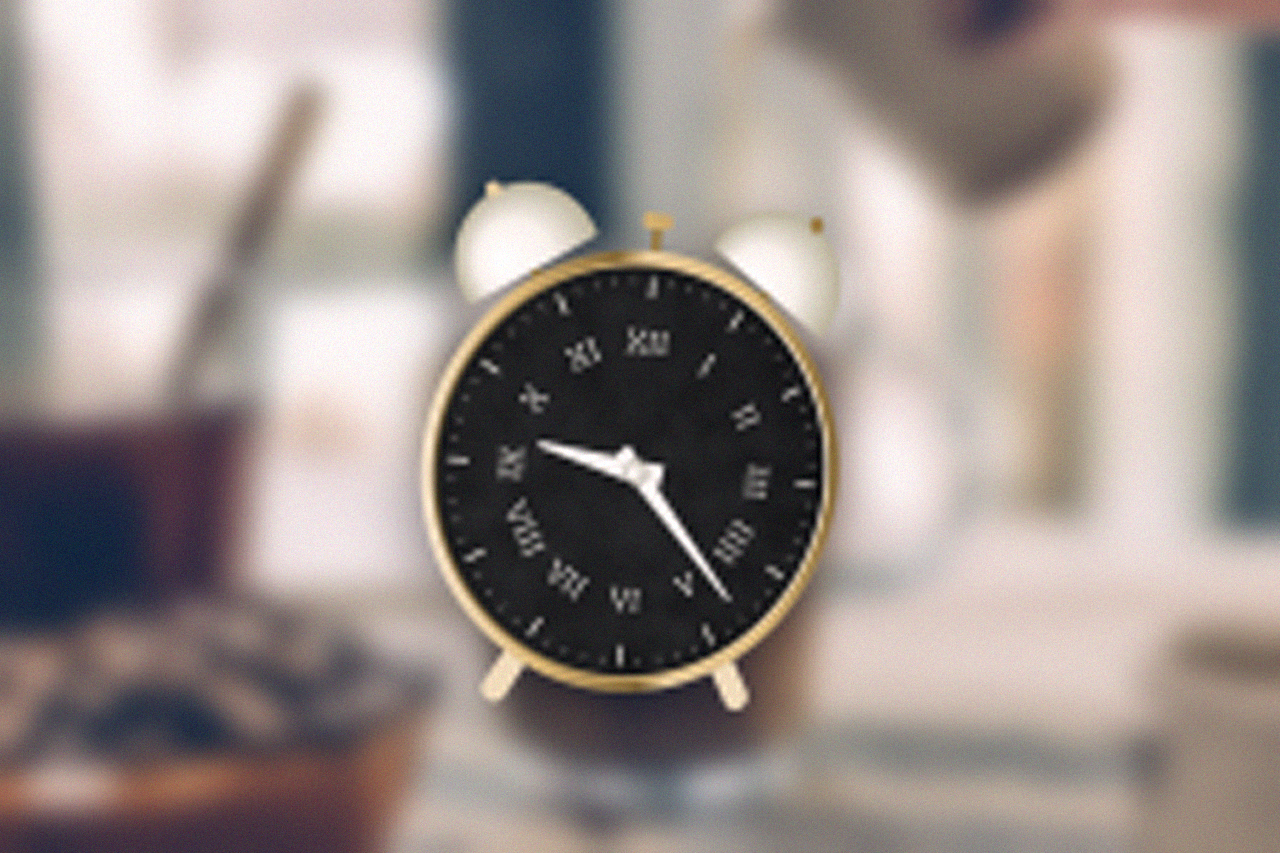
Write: 9:23
